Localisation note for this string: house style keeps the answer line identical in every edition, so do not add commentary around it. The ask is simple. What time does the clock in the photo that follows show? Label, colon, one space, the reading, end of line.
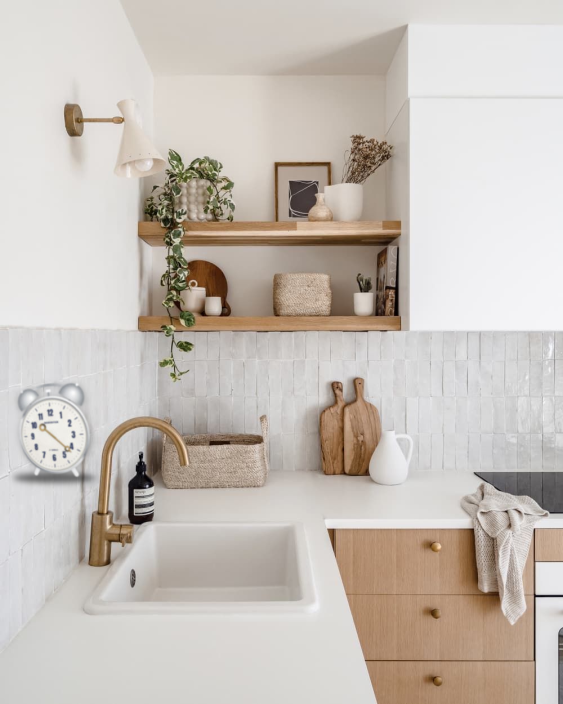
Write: 10:22
